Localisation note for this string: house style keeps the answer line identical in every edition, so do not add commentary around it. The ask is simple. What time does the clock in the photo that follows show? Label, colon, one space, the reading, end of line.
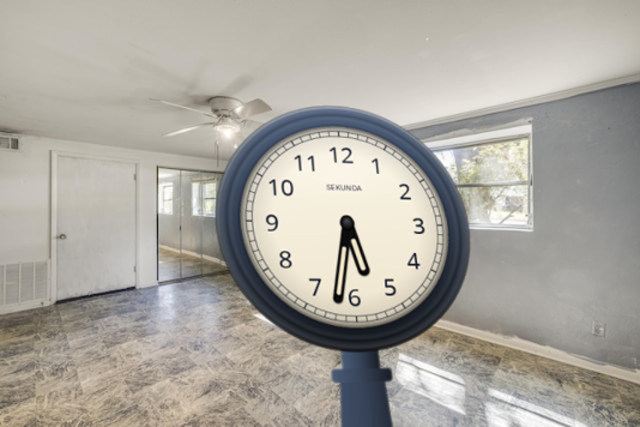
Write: 5:32
